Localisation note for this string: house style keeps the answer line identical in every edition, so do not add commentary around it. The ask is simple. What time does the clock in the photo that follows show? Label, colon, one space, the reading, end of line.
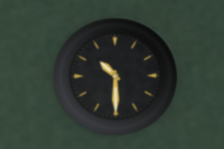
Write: 10:30
